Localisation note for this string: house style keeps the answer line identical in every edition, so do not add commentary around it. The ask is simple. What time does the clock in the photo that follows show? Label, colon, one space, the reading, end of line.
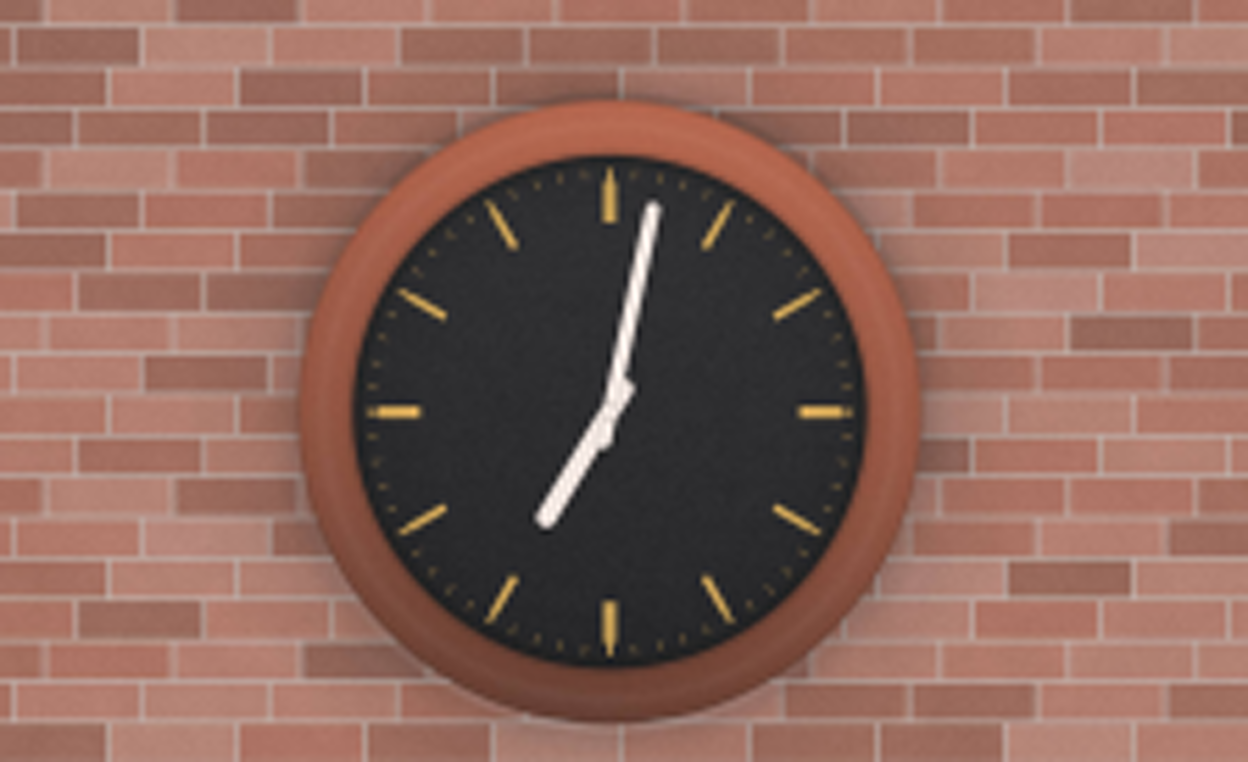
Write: 7:02
